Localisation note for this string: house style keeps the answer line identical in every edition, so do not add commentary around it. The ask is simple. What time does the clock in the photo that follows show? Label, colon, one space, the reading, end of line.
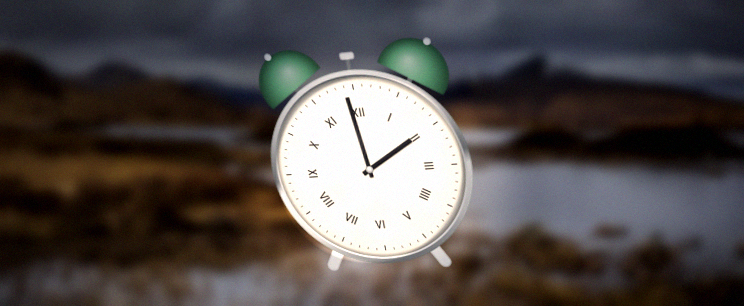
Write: 1:59
